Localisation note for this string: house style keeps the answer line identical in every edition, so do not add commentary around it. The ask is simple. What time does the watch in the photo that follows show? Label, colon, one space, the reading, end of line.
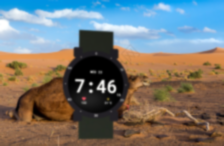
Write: 7:46
